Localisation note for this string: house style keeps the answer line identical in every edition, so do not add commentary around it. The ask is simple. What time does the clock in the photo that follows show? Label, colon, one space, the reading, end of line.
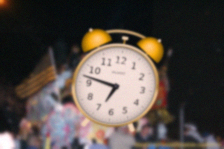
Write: 6:47
